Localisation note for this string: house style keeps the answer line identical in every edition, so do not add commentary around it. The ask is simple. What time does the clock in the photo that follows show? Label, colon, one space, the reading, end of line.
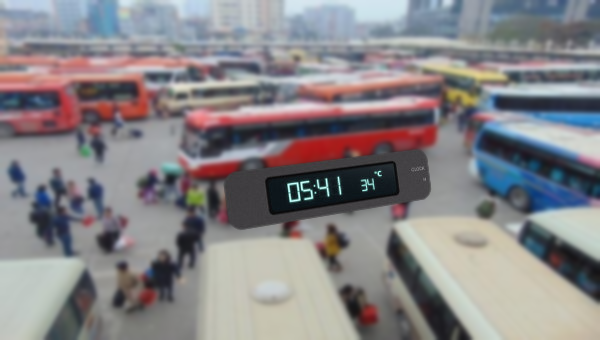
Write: 5:41
